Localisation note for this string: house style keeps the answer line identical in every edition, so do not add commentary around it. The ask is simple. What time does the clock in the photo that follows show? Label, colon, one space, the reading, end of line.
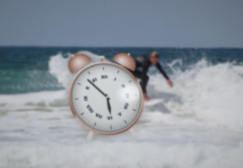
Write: 5:53
